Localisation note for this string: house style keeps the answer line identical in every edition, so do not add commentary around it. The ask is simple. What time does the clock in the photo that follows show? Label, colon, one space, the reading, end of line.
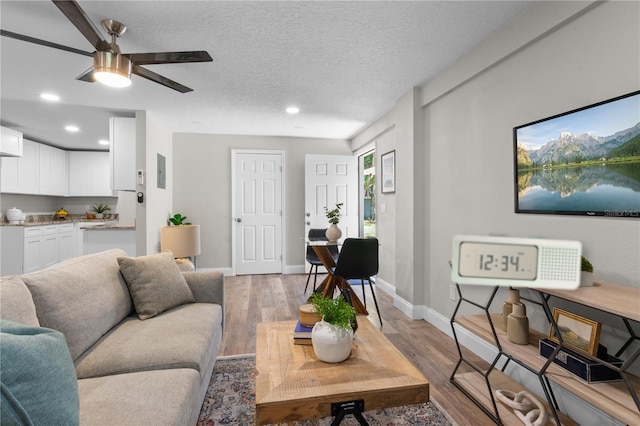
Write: 12:34
